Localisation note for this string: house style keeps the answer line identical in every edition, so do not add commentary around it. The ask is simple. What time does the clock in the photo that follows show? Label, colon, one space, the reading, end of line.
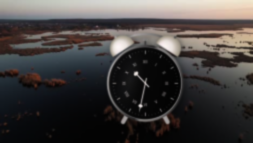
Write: 10:32
